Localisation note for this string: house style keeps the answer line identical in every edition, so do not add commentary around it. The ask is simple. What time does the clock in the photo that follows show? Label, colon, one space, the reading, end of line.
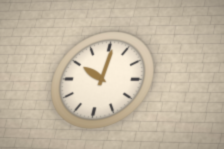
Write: 10:01
